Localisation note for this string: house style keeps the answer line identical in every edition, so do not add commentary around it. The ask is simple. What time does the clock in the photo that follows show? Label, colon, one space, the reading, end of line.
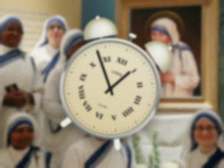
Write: 12:53
